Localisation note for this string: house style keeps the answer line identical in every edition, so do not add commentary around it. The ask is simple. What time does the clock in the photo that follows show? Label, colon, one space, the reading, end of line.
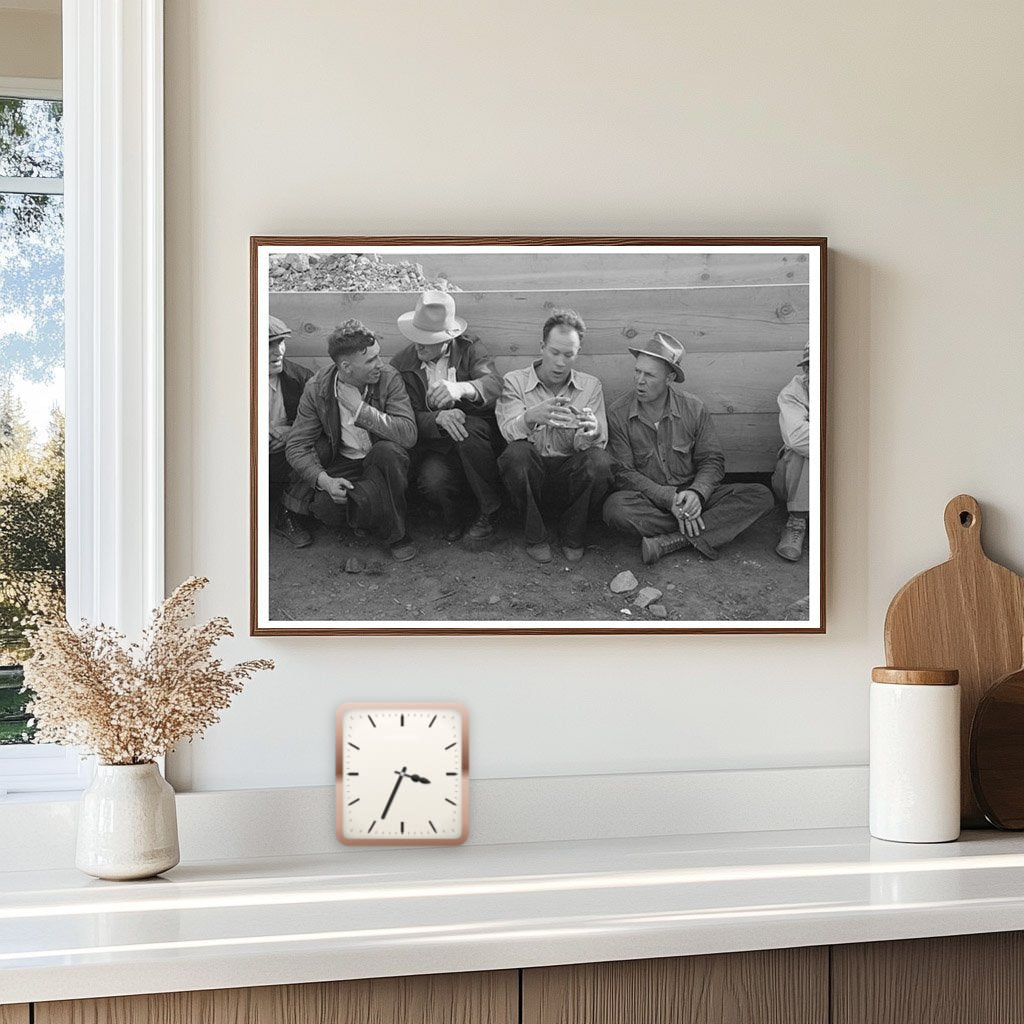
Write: 3:34
